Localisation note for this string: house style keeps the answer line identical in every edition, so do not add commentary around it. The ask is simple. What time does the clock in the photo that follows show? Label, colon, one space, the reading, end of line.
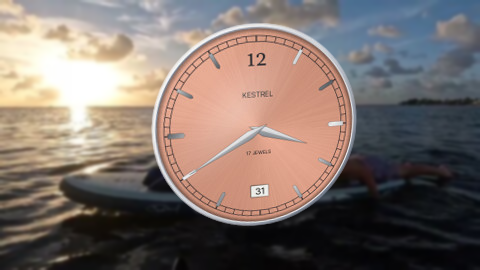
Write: 3:40
